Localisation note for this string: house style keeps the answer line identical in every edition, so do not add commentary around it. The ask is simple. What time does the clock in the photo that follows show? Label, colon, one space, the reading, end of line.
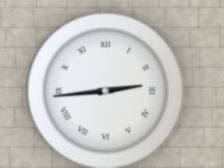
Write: 2:44
